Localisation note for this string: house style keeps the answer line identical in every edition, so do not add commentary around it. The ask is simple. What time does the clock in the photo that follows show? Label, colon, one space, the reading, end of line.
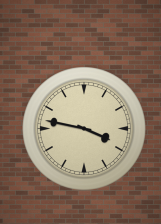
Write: 3:47
